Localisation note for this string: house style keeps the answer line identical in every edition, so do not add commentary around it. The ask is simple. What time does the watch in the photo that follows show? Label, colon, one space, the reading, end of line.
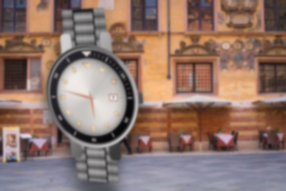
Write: 5:47
